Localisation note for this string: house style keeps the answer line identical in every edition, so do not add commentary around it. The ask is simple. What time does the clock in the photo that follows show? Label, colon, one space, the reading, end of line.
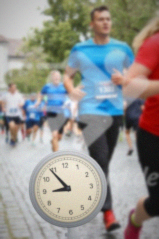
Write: 8:54
